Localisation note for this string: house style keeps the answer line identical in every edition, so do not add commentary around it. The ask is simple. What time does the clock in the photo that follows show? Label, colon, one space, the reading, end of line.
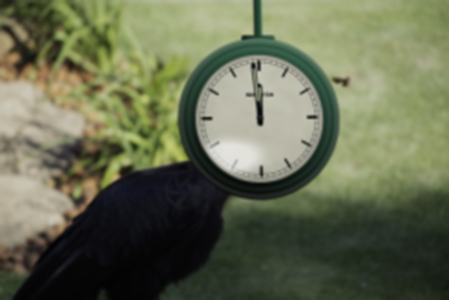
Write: 11:59
